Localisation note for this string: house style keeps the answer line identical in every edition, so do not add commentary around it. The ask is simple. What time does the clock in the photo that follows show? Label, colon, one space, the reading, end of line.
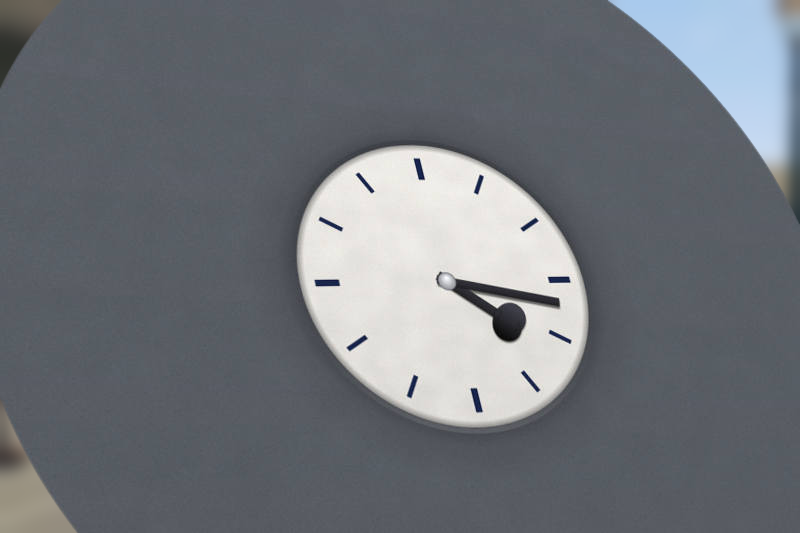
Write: 4:17
